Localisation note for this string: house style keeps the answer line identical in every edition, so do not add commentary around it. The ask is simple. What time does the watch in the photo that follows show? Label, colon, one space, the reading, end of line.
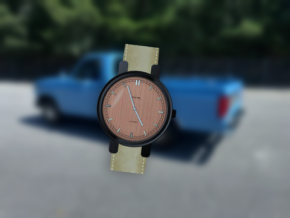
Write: 4:56
